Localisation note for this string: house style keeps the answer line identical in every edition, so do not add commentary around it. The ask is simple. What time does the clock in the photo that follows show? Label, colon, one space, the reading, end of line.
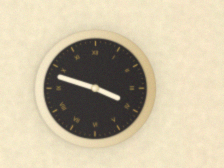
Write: 3:48
